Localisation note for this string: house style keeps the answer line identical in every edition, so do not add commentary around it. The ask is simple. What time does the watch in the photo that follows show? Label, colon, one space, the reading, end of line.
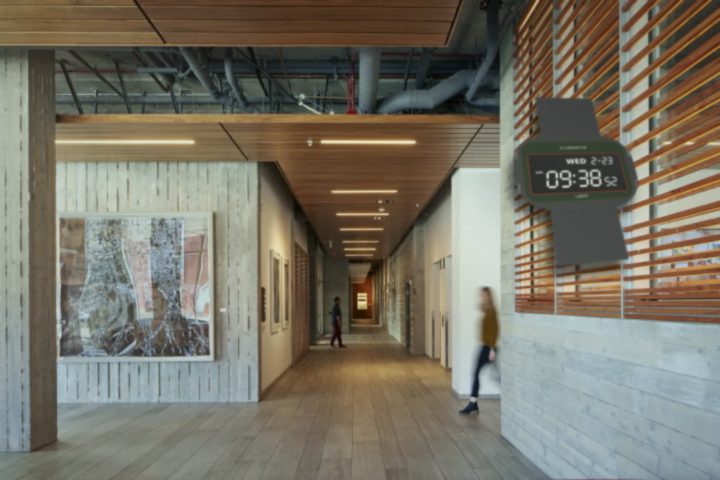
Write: 9:38
